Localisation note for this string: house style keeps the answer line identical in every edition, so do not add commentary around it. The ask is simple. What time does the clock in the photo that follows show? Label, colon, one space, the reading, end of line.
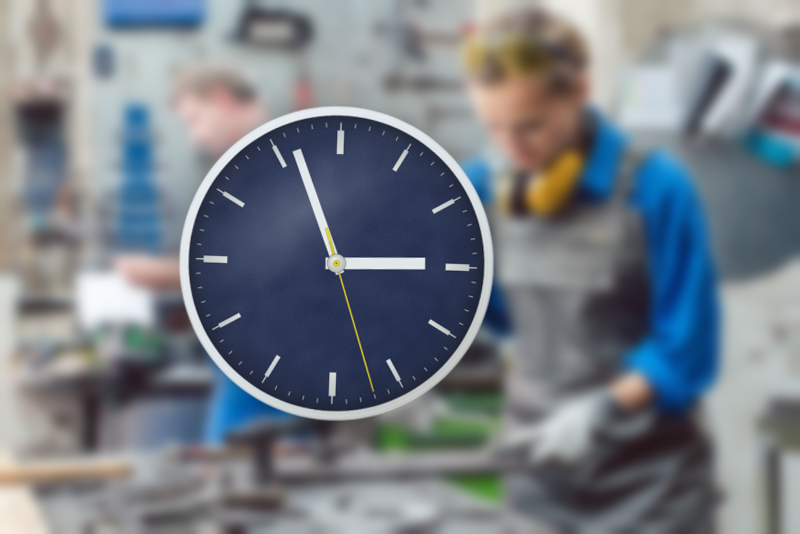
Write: 2:56:27
